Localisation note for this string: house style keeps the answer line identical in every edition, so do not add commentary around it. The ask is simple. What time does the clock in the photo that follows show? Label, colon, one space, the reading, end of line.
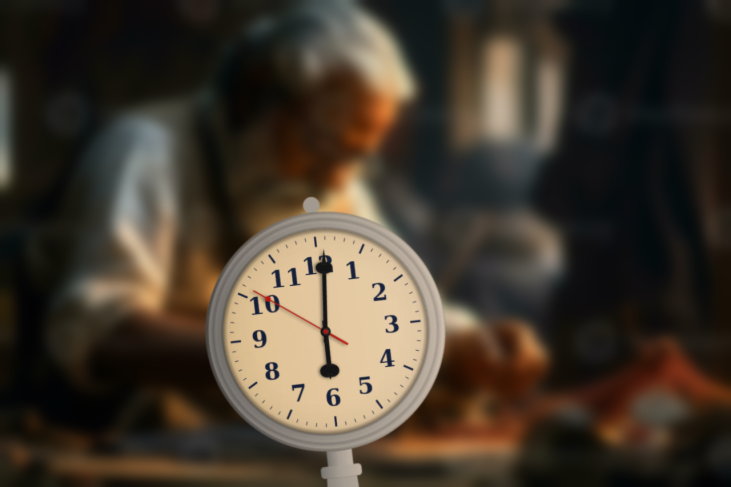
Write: 6:00:51
